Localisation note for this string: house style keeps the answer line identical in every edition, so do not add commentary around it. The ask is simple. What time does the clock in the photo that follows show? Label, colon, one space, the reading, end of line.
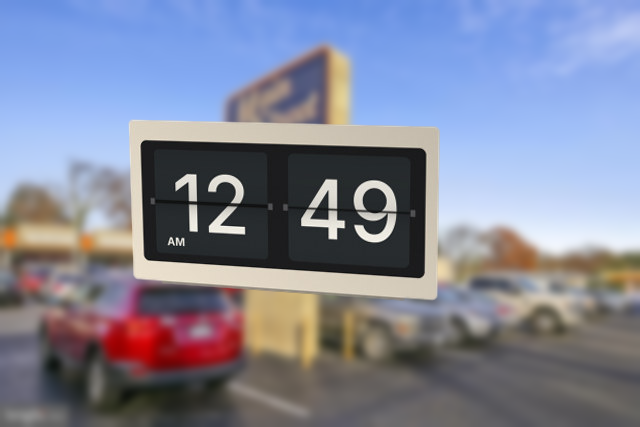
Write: 12:49
